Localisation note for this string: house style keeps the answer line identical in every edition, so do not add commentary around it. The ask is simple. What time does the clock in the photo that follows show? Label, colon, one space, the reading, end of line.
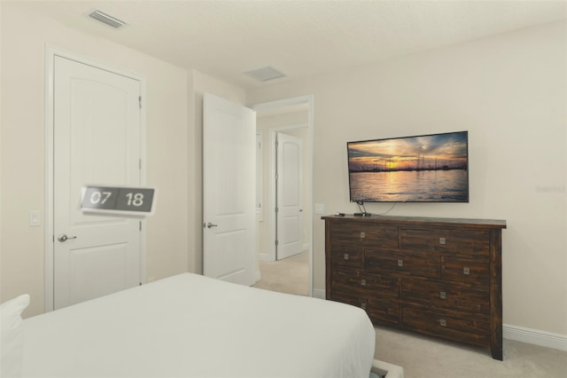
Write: 7:18
